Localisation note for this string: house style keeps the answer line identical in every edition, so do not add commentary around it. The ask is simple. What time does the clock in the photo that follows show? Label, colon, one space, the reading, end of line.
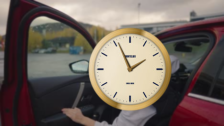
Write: 1:56
